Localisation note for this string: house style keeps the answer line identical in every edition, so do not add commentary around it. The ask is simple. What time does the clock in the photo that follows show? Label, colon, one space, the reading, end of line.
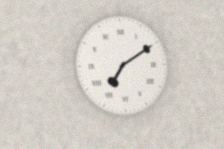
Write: 7:10
